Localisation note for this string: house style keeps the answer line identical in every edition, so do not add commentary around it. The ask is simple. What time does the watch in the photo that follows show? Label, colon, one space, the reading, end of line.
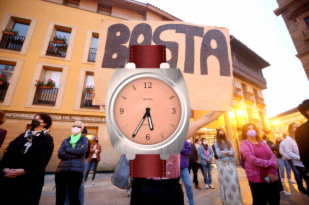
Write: 5:35
